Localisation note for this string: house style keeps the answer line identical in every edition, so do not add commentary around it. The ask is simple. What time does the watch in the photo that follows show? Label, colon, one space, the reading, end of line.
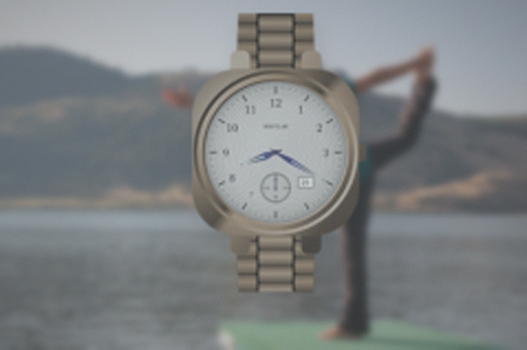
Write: 8:20
